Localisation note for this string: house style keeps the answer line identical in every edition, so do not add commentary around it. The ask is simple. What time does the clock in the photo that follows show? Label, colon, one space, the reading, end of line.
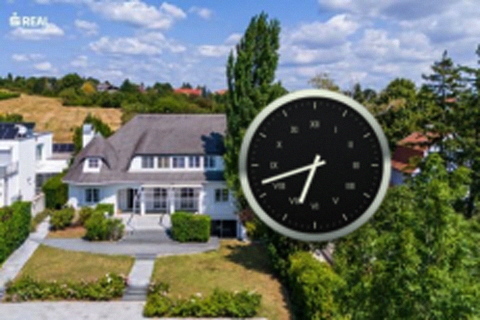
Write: 6:42
